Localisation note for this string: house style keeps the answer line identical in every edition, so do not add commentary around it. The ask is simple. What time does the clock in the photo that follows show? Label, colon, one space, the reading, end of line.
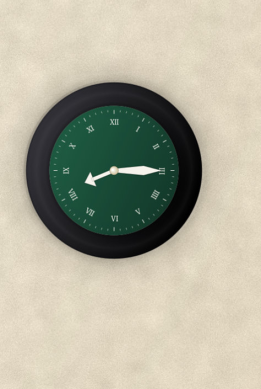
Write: 8:15
